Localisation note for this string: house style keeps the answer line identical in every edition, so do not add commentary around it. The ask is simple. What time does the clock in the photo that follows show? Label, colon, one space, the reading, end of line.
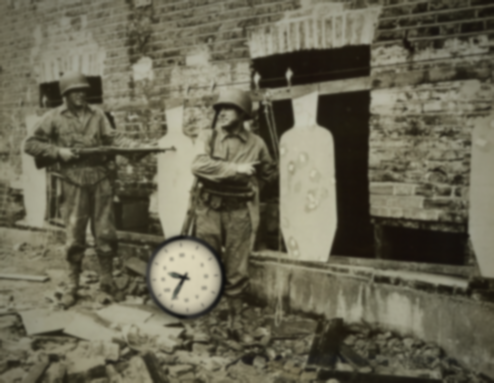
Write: 9:36
